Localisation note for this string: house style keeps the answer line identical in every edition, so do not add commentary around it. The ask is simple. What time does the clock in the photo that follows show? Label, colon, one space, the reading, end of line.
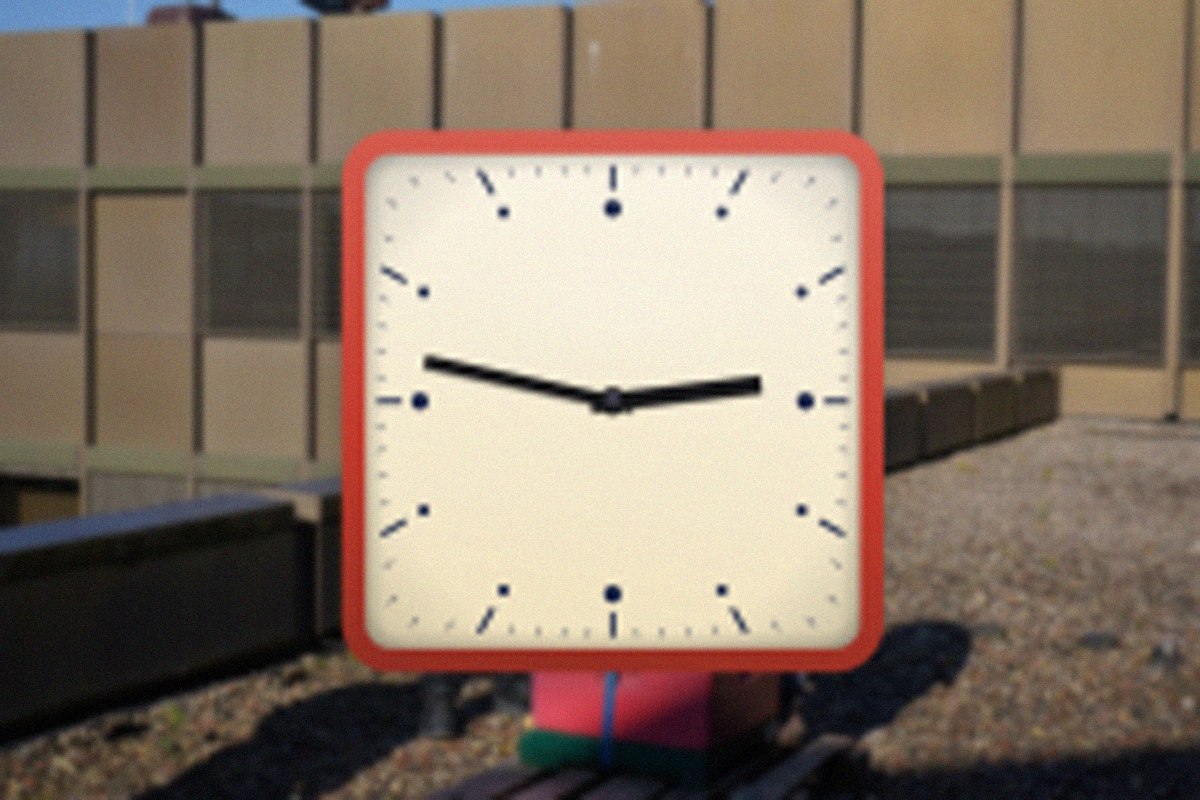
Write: 2:47
